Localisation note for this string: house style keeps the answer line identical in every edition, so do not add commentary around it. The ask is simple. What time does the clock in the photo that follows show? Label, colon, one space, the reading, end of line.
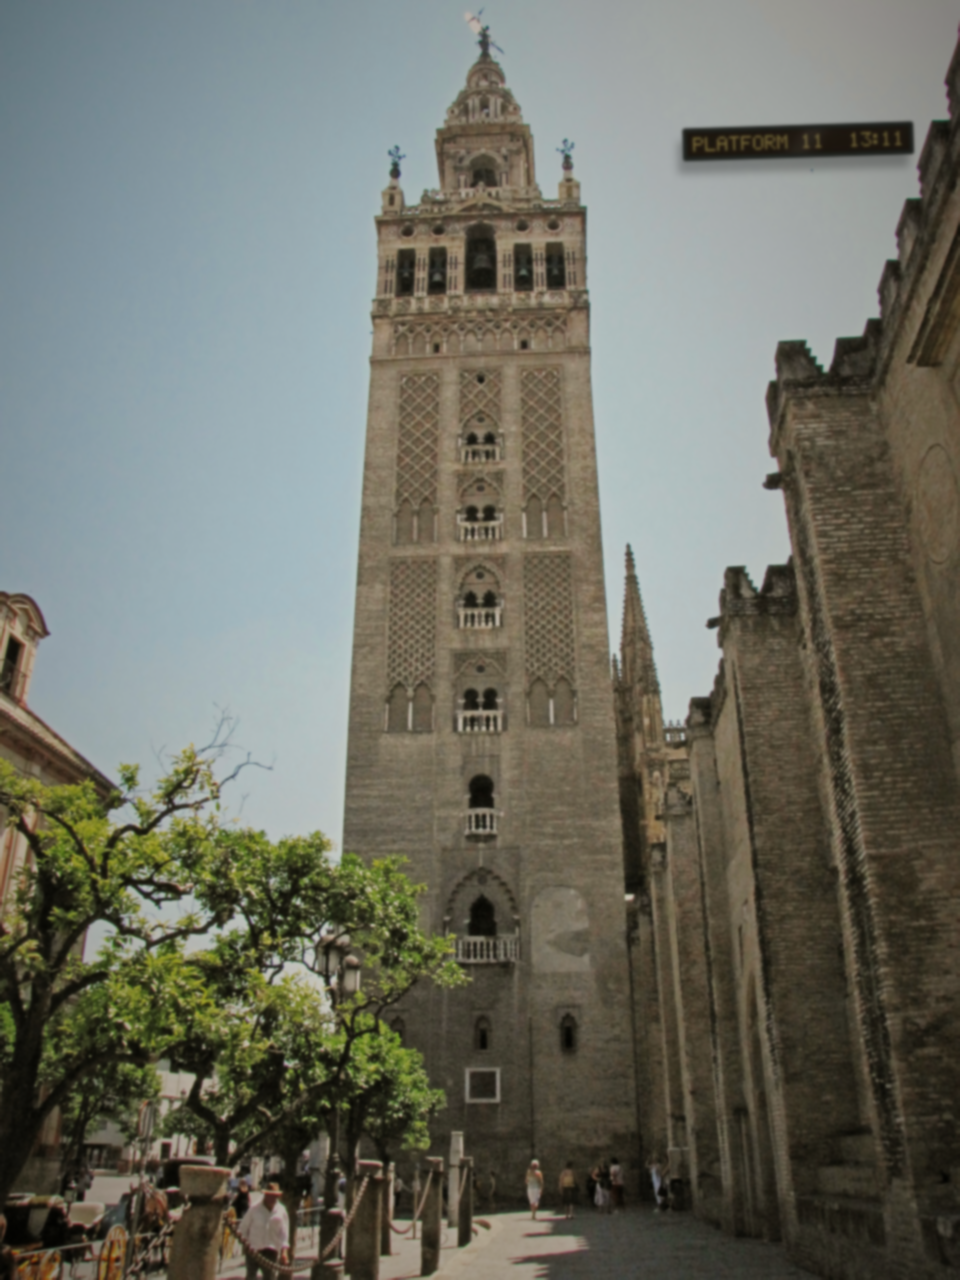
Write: 13:11
